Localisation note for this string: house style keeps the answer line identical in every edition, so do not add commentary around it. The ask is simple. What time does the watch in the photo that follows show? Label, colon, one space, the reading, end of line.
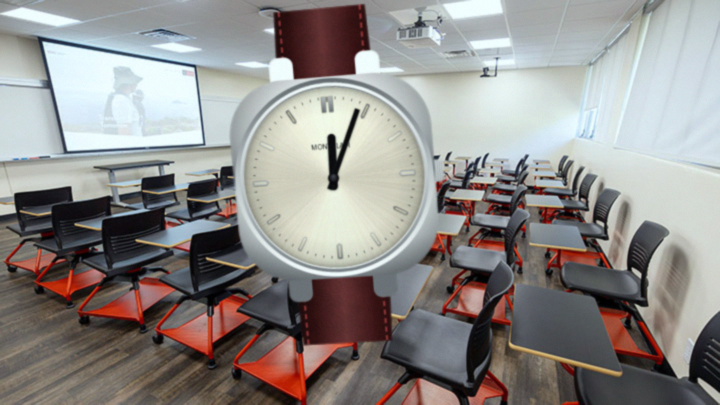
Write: 12:04
